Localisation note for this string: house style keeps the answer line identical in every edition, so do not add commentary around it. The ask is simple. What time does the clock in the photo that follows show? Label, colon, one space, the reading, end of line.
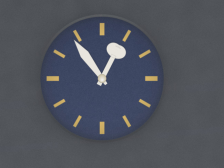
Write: 12:54
